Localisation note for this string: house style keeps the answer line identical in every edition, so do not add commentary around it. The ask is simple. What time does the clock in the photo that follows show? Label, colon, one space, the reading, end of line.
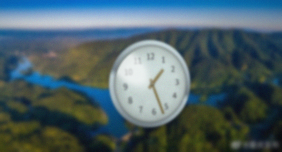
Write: 1:27
